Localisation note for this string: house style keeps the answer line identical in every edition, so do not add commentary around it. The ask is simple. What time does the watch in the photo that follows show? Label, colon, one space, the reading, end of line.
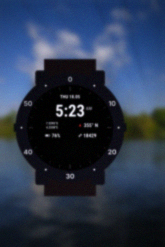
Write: 5:23
